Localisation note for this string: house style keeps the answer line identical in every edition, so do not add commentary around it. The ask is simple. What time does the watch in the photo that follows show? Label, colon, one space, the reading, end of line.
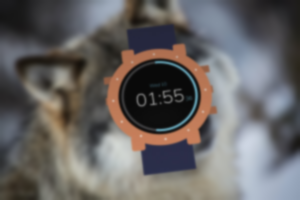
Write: 1:55
